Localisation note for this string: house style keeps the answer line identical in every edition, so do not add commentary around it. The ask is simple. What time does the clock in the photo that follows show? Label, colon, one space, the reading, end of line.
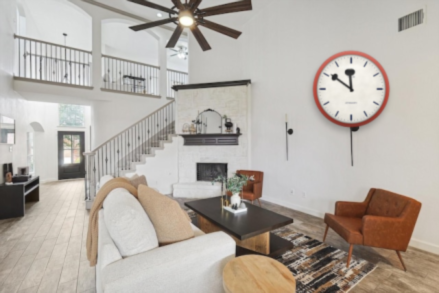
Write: 11:51
